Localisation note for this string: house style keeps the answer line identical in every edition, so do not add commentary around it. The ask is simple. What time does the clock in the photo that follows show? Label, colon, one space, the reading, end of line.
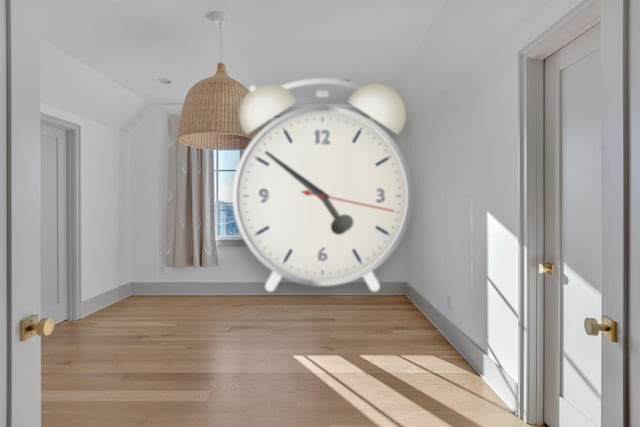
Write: 4:51:17
